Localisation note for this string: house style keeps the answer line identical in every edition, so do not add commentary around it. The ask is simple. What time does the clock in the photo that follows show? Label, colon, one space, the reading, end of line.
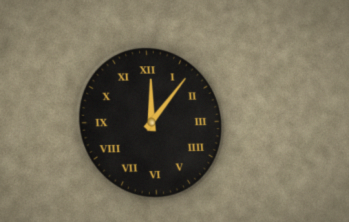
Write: 12:07
